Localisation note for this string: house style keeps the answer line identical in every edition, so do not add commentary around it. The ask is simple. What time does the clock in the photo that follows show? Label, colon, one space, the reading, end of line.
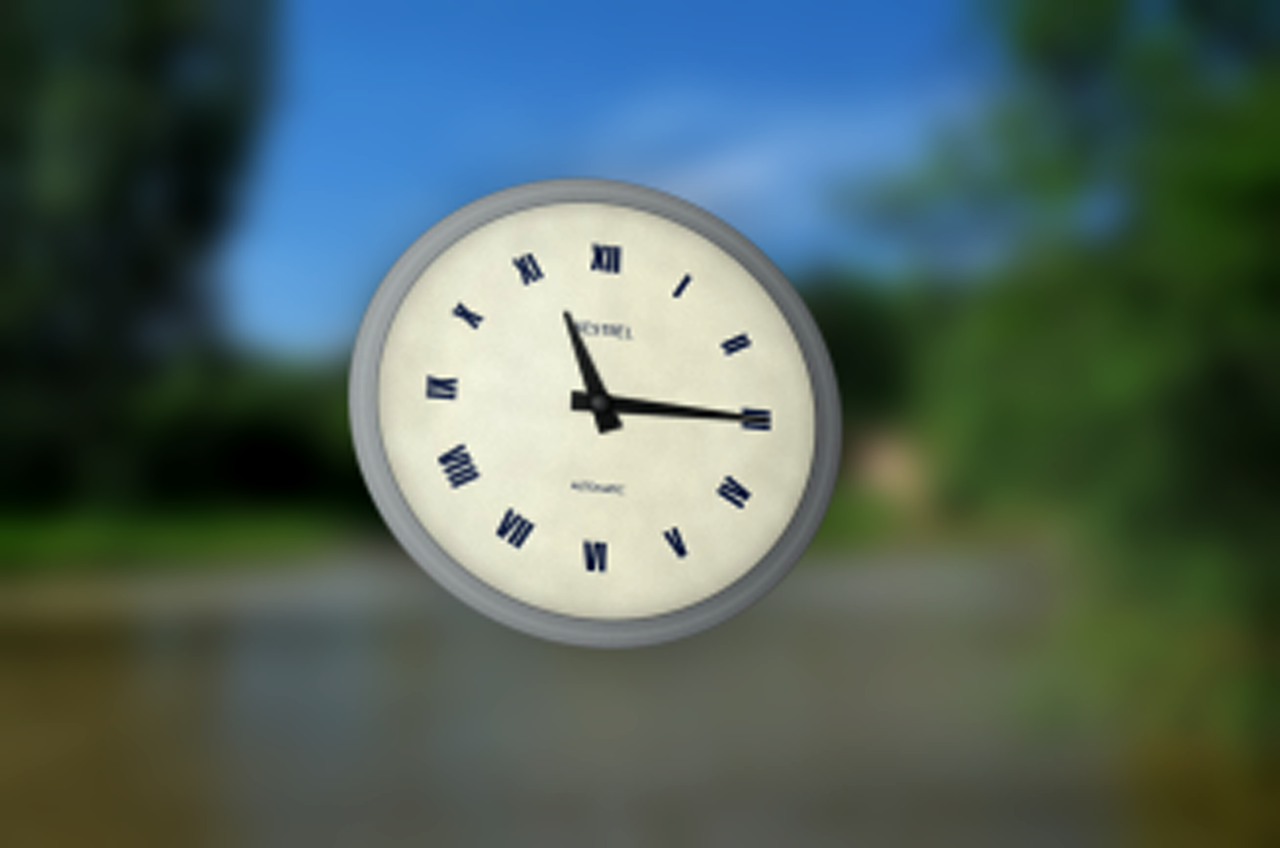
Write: 11:15
